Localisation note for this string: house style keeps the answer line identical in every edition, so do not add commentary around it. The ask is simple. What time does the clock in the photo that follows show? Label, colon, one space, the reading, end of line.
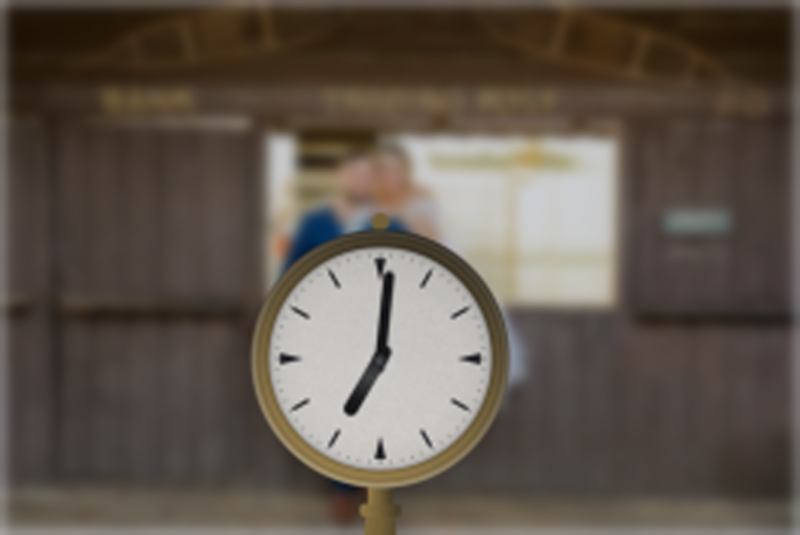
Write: 7:01
